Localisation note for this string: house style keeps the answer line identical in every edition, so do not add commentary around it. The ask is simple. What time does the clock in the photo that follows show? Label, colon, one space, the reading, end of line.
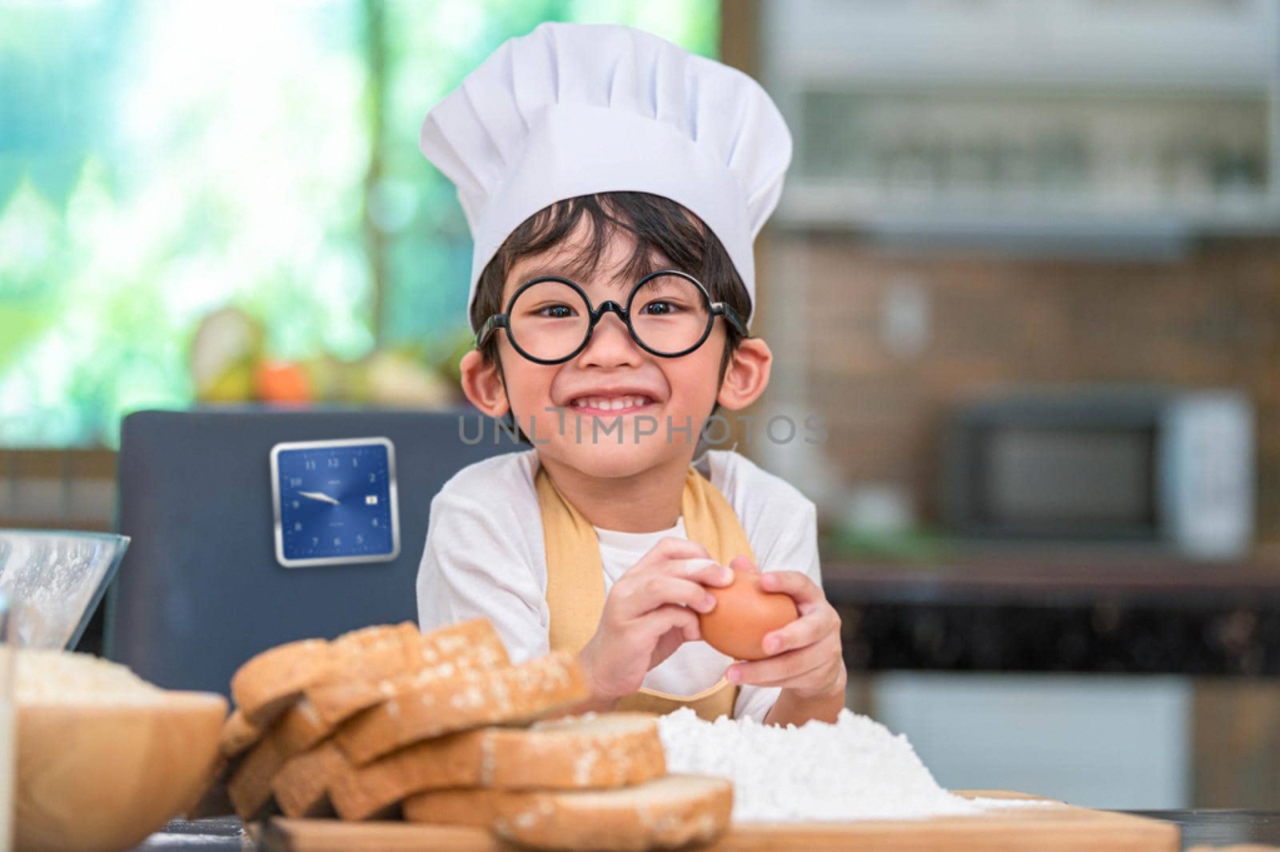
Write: 9:48
